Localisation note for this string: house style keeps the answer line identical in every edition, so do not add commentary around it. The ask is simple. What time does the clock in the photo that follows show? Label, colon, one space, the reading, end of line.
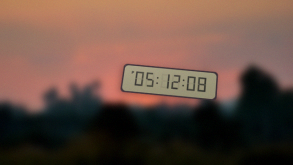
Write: 5:12:08
